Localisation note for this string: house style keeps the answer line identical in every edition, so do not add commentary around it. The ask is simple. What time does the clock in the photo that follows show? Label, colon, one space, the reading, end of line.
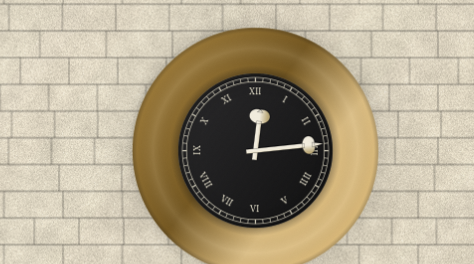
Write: 12:14
